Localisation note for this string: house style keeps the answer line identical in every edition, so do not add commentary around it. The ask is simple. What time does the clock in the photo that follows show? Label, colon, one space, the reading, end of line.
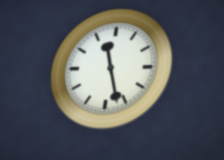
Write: 11:27
